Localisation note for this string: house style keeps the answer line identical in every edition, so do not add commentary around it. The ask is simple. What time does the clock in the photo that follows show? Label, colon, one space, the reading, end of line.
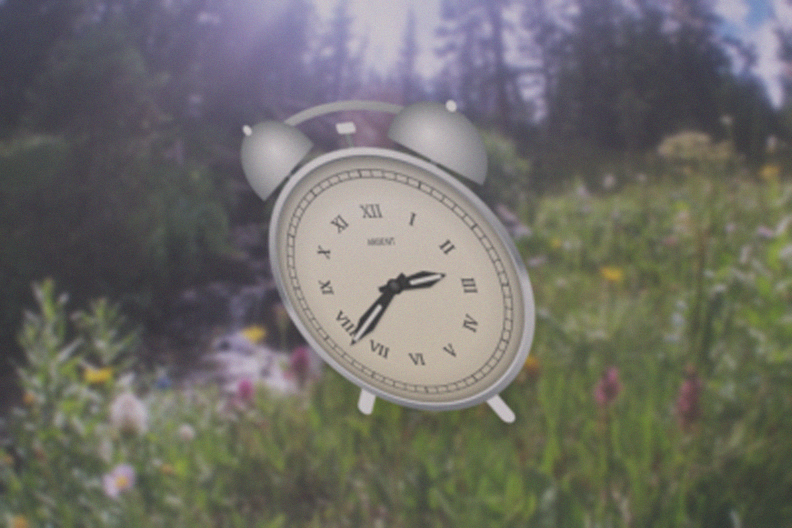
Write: 2:38
